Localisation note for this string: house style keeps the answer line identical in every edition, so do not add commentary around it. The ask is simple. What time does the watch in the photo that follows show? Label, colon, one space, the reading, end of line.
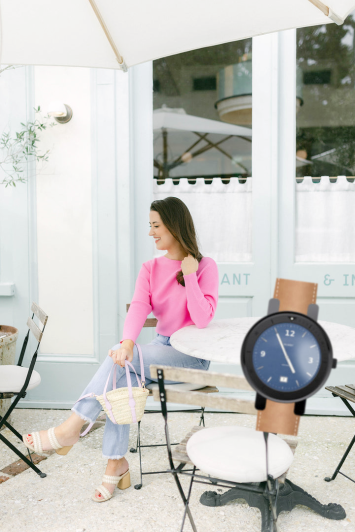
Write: 4:55
